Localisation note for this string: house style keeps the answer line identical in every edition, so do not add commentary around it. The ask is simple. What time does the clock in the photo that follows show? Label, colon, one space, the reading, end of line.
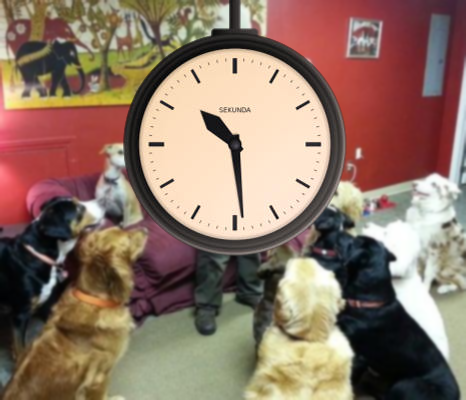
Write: 10:29
